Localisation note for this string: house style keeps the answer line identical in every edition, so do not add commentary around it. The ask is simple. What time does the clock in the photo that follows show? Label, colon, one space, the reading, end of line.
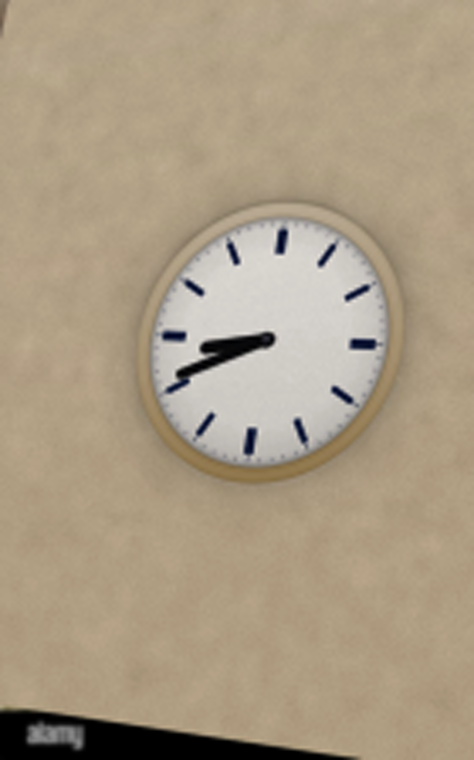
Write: 8:41
